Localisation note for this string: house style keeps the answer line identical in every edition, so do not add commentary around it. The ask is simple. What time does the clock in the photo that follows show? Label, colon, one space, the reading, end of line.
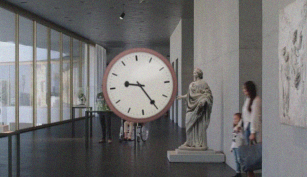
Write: 9:25
